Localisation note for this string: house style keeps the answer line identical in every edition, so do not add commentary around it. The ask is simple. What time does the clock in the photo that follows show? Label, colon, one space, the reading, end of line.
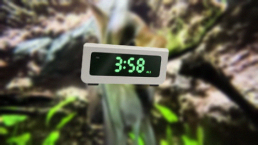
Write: 3:58
